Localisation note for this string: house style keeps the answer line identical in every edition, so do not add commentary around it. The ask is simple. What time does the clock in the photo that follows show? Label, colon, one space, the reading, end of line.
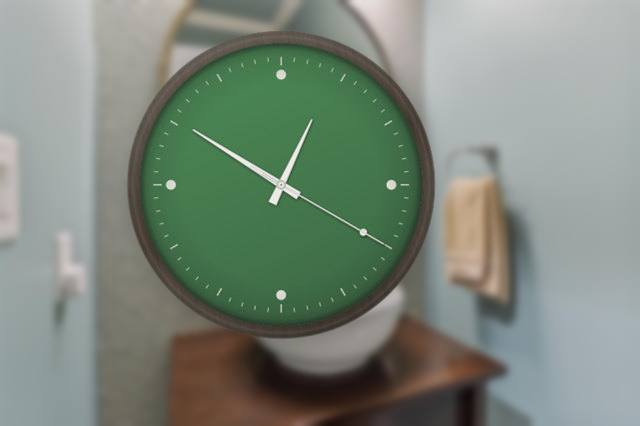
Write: 12:50:20
